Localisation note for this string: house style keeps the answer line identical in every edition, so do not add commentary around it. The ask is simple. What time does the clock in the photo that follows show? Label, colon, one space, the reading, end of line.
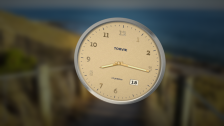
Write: 8:16
